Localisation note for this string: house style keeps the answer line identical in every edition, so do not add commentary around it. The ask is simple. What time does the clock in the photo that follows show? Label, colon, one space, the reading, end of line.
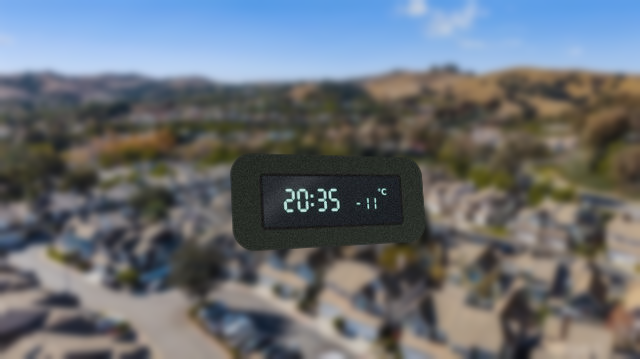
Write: 20:35
